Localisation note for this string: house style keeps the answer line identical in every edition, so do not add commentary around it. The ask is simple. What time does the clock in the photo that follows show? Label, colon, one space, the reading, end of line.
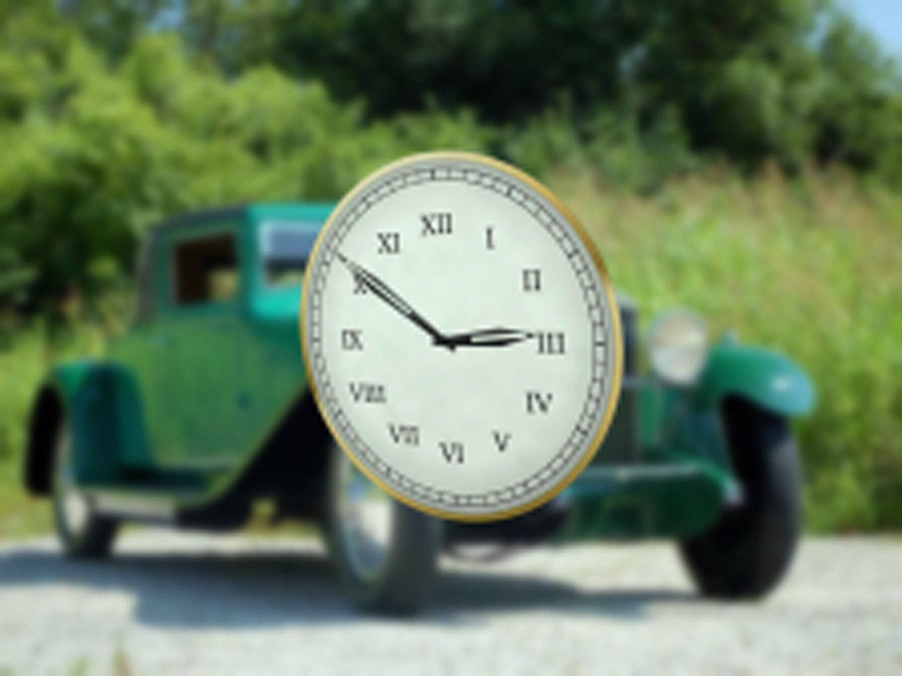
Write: 2:51
